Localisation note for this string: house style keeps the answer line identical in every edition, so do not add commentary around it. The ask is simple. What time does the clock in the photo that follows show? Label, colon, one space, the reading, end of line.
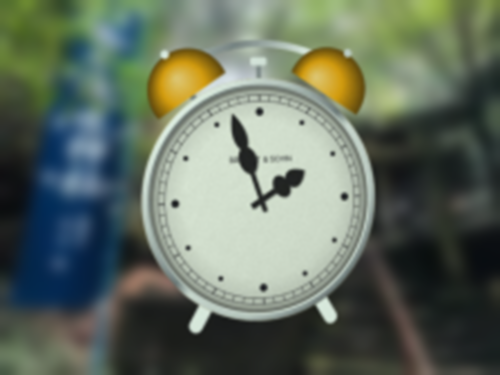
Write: 1:57
